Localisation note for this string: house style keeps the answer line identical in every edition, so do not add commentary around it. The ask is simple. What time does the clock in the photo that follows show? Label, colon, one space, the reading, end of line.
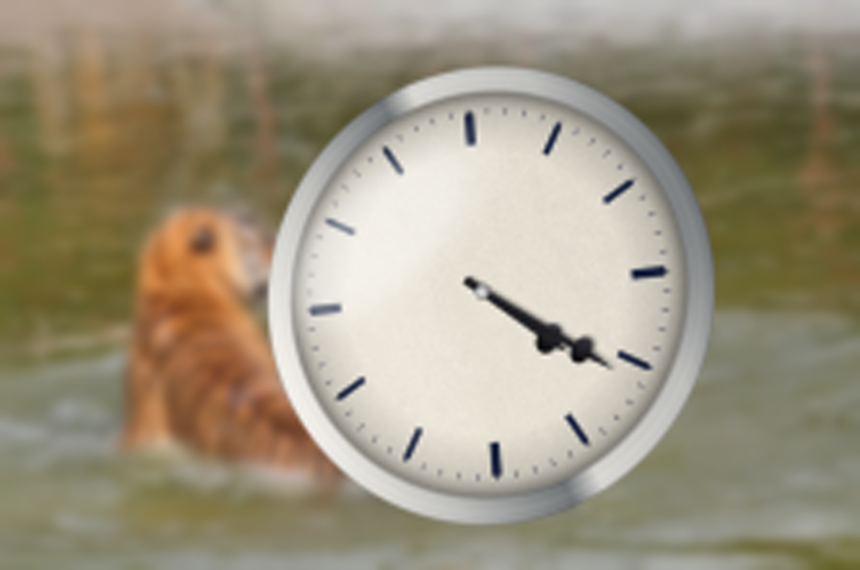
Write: 4:21
